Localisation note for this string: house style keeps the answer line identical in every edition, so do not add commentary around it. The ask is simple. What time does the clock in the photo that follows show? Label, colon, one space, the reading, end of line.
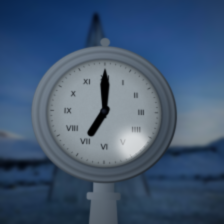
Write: 7:00
